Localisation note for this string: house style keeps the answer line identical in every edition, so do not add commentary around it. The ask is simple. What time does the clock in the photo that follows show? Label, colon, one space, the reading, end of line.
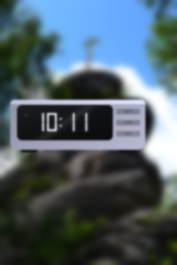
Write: 10:11
